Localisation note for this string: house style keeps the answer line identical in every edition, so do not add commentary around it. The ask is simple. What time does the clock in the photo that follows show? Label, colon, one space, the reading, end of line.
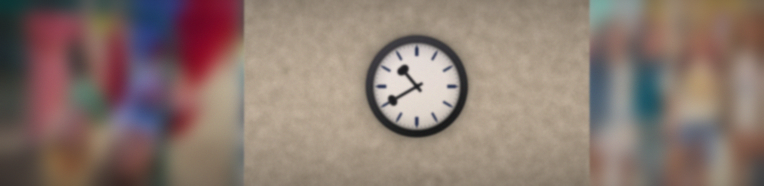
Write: 10:40
